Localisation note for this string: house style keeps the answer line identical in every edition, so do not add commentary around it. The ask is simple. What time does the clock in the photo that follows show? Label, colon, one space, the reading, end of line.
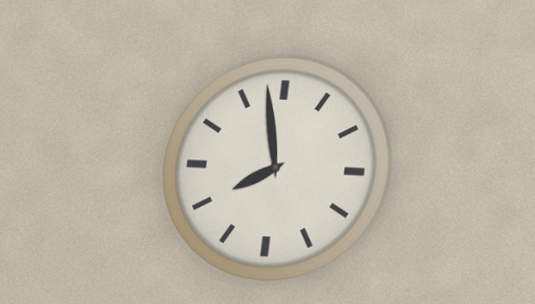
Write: 7:58
